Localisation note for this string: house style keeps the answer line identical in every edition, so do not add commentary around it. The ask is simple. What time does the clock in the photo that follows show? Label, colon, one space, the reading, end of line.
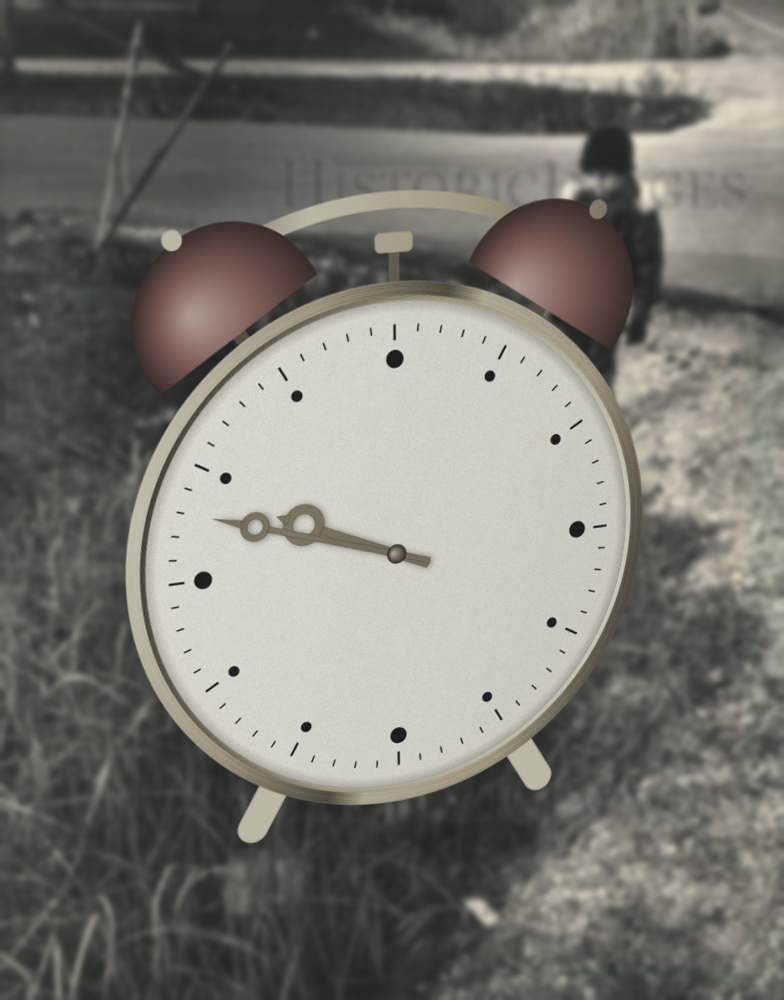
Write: 9:48
